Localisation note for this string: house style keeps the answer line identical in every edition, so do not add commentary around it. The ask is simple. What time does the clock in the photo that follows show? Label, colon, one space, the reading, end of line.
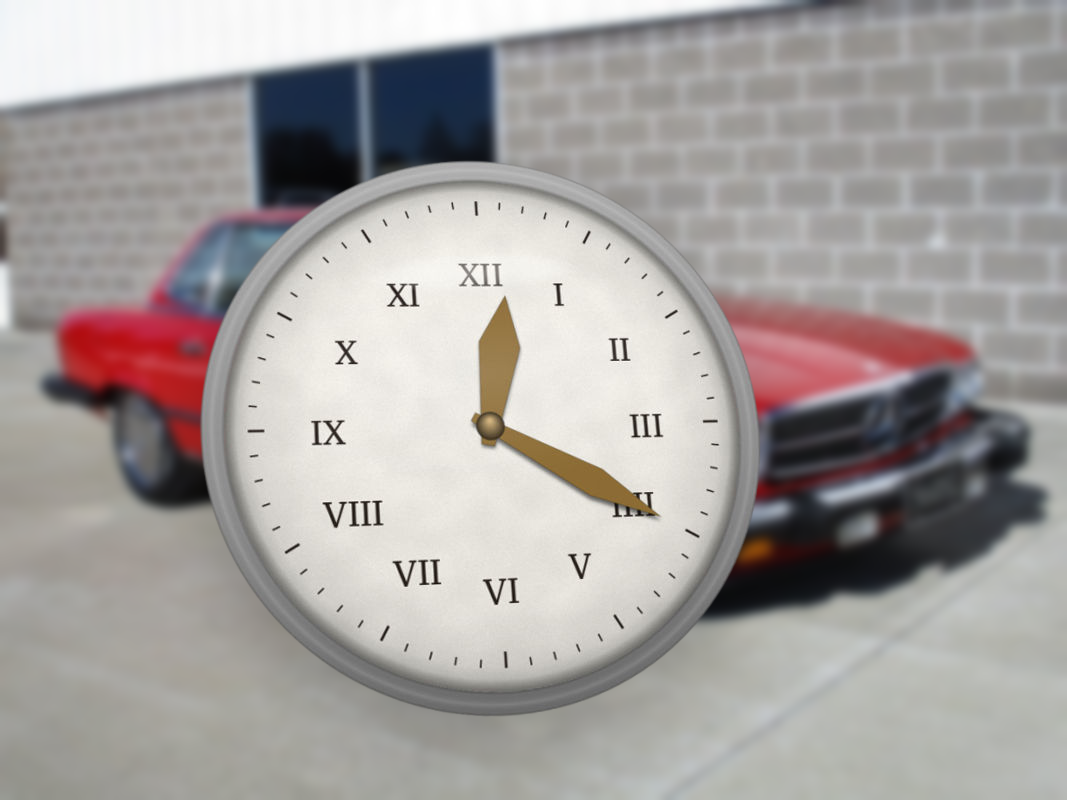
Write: 12:20
